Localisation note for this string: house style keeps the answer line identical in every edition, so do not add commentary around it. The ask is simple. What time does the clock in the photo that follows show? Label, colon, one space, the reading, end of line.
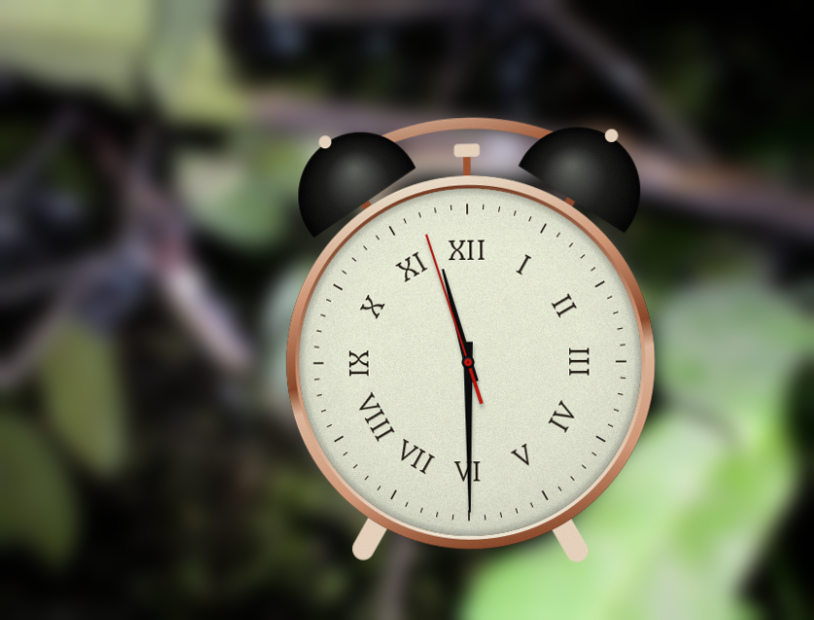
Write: 11:29:57
